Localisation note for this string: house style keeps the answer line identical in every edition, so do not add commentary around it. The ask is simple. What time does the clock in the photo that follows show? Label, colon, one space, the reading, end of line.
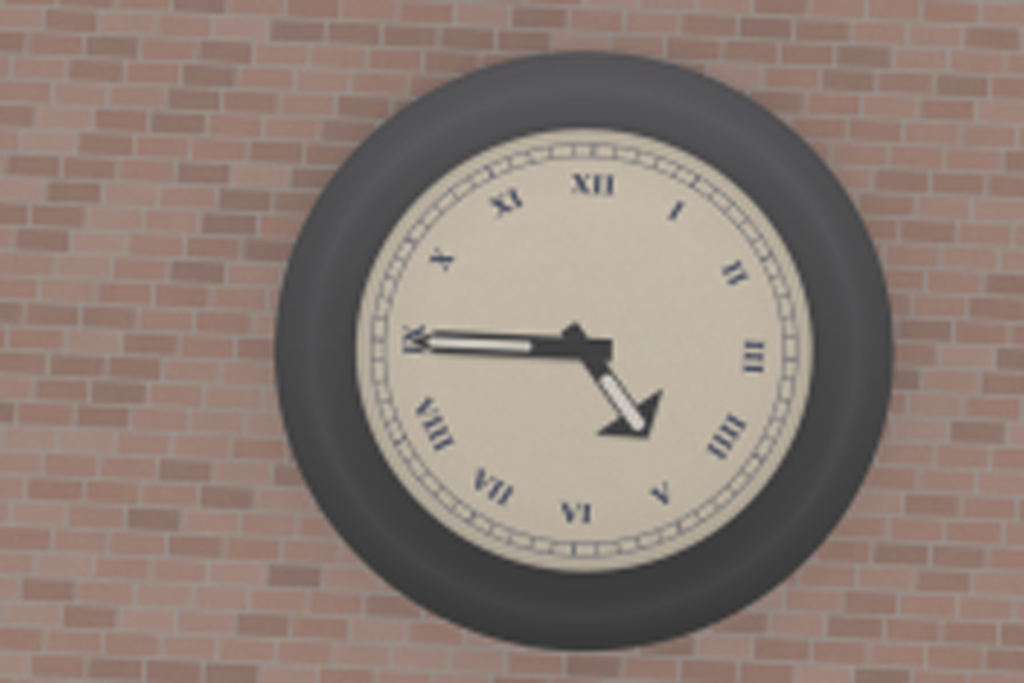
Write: 4:45
